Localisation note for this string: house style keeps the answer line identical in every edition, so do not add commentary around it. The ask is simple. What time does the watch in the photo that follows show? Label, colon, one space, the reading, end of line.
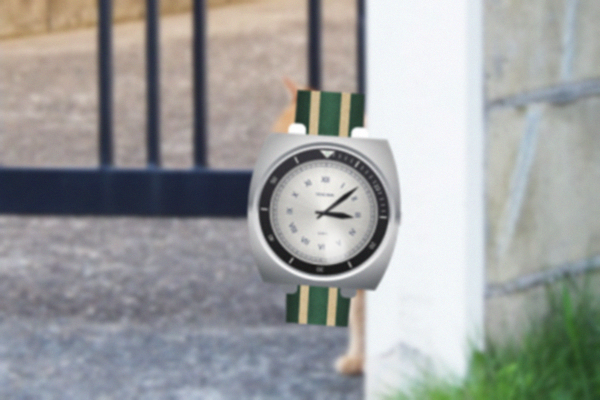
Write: 3:08
